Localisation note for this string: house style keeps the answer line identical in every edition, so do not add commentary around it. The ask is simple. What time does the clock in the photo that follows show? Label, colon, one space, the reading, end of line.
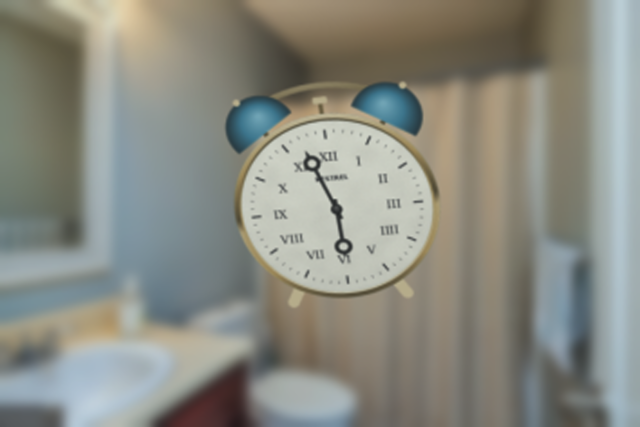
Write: 5:57
